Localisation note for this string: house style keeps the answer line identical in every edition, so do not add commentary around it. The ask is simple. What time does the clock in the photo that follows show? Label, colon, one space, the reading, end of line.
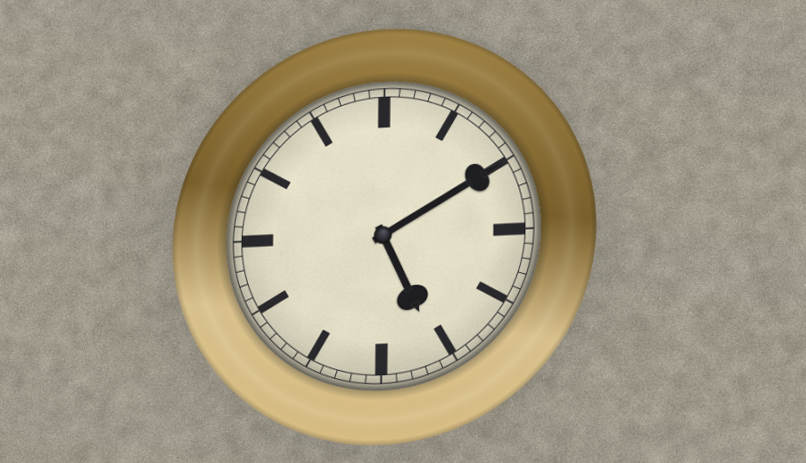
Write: 5:10
